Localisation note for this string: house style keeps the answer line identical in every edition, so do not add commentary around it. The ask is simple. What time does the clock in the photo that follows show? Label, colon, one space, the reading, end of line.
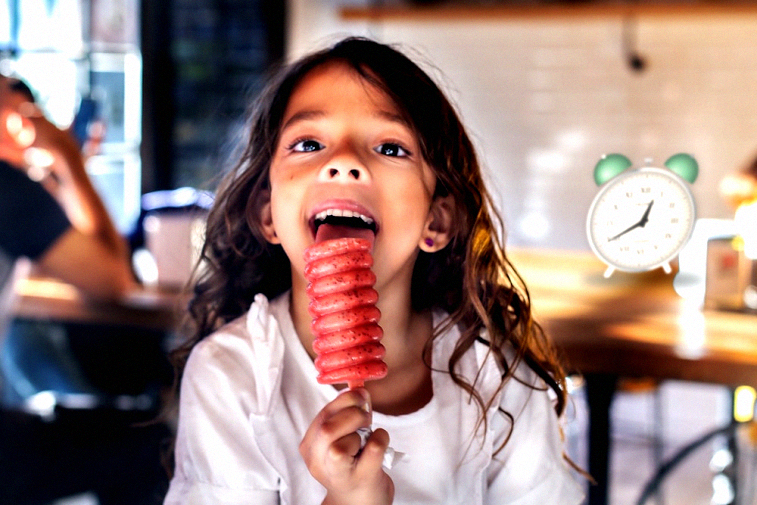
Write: 12:40
